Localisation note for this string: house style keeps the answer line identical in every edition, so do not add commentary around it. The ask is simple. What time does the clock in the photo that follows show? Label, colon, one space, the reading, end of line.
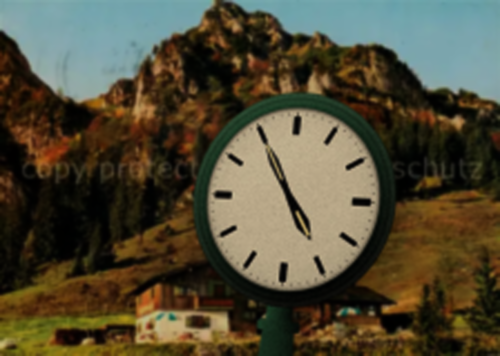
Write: 4:55
